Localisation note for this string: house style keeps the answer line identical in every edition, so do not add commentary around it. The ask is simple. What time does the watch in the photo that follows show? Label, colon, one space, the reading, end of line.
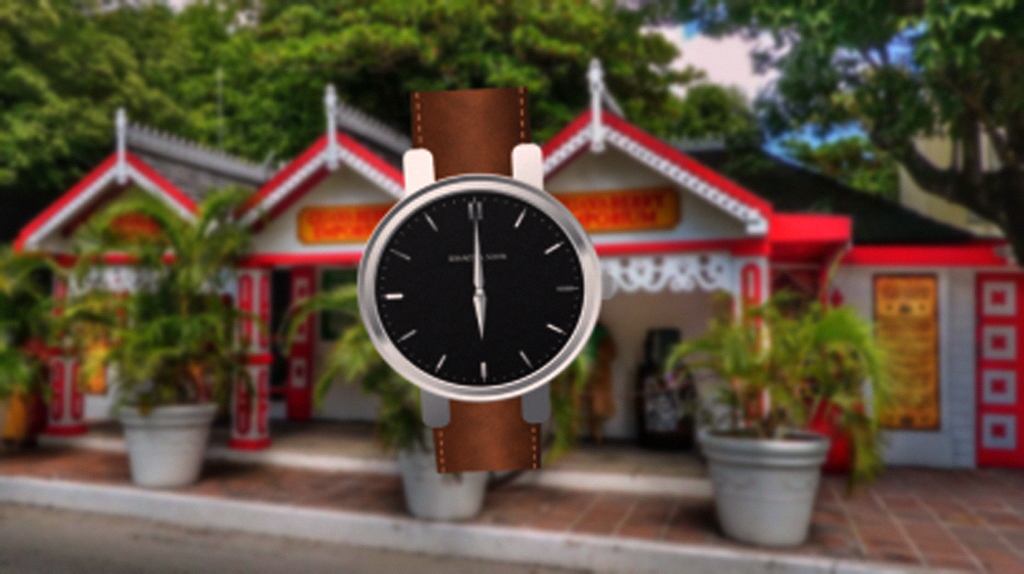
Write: 6:00
